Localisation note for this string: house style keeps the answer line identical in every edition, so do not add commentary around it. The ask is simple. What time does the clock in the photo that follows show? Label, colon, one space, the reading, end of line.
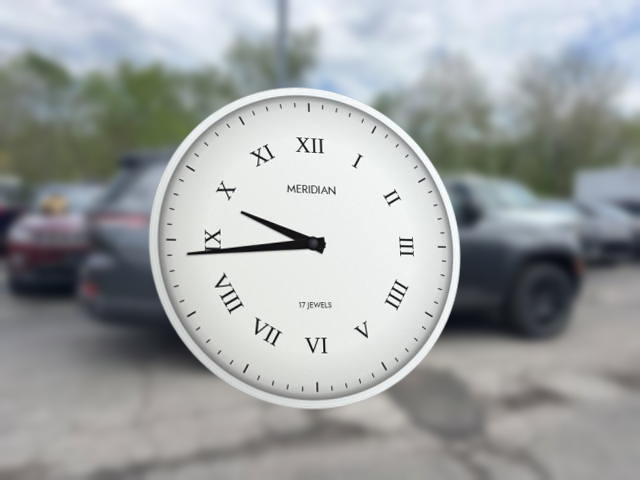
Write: 9:44
